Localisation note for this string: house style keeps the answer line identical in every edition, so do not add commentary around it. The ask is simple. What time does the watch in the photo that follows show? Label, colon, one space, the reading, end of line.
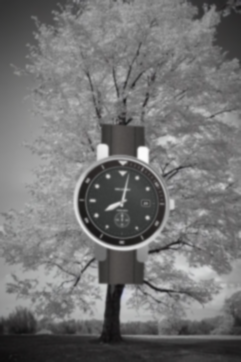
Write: 8:02
